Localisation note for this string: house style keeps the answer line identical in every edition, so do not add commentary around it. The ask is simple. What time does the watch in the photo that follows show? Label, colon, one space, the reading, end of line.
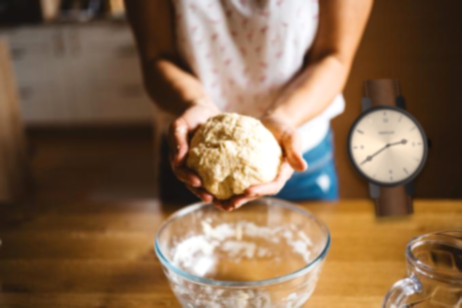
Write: 2:40
